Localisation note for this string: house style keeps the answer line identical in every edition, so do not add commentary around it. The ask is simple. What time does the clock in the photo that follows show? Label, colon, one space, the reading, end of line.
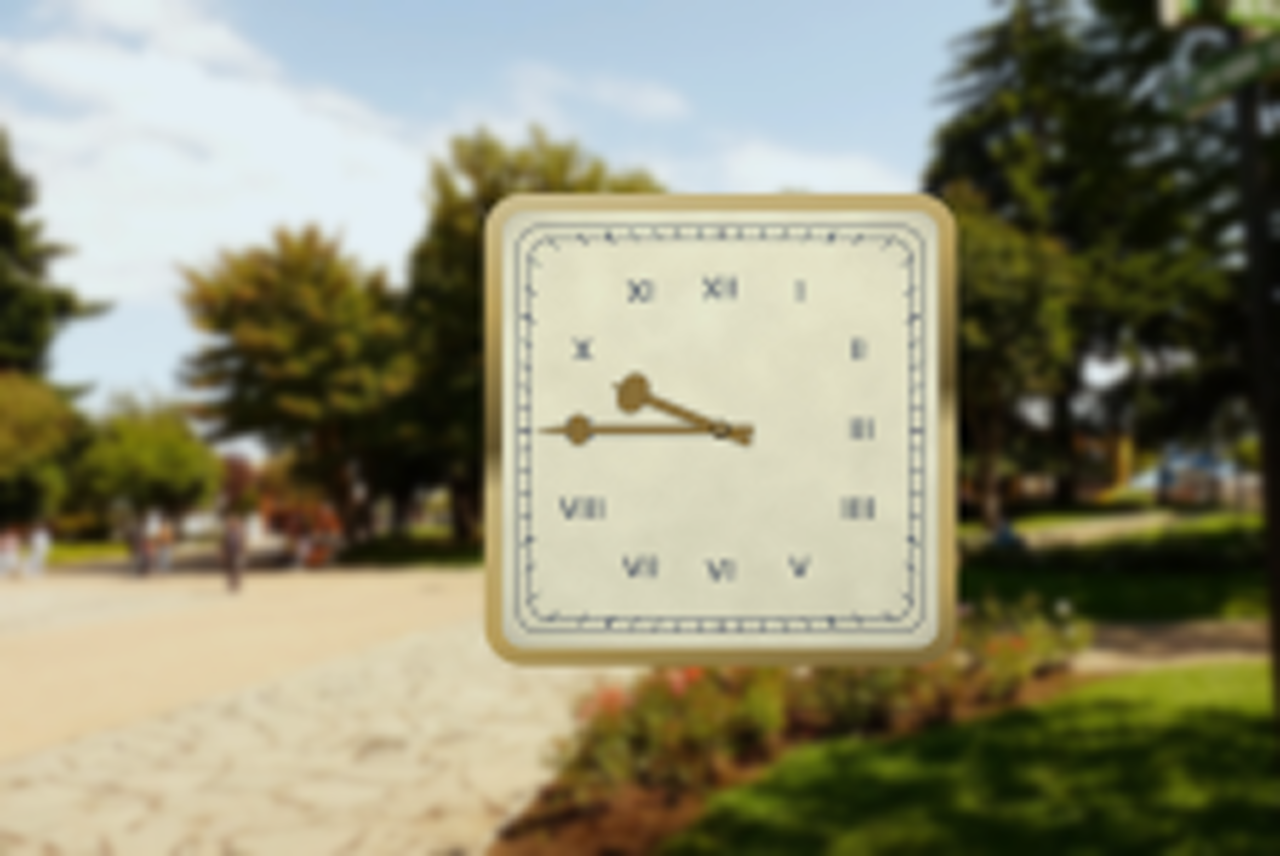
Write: 9:45
